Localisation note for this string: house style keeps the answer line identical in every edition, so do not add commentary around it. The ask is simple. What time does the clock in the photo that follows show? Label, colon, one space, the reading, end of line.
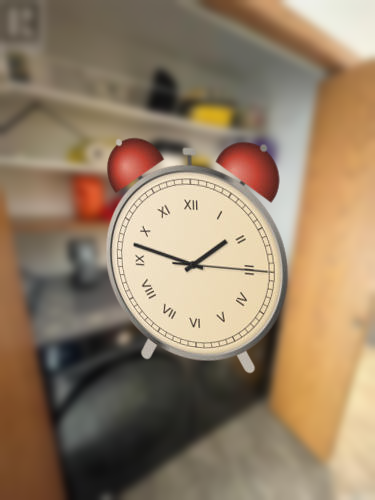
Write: 1:47:15
